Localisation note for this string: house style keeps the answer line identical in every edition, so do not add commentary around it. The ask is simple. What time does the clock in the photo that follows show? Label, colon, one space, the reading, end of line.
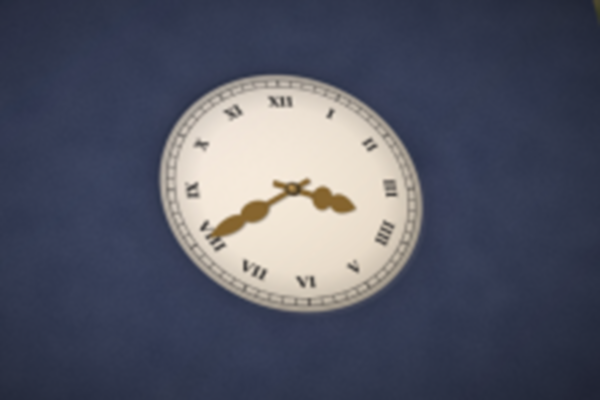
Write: 3:40
